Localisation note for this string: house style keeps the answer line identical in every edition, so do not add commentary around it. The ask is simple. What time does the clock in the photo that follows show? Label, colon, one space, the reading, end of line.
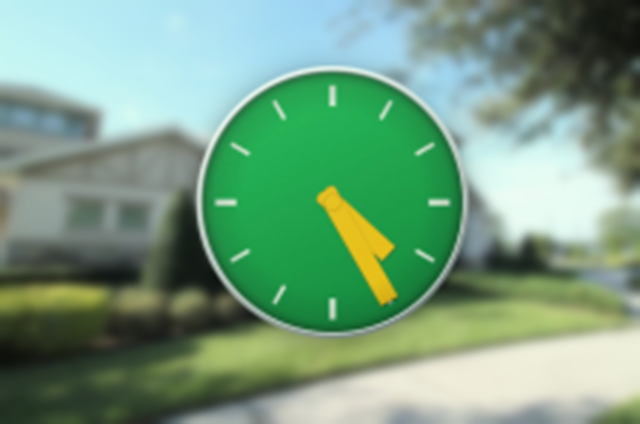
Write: 4:25
